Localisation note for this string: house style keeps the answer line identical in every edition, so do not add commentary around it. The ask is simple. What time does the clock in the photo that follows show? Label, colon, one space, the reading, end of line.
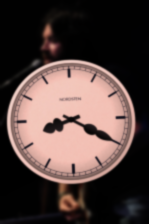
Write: 8:20
